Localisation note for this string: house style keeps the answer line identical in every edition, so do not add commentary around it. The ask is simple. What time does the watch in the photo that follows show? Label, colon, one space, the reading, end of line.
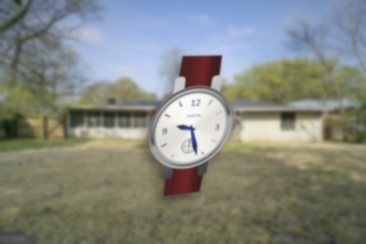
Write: 9:27
